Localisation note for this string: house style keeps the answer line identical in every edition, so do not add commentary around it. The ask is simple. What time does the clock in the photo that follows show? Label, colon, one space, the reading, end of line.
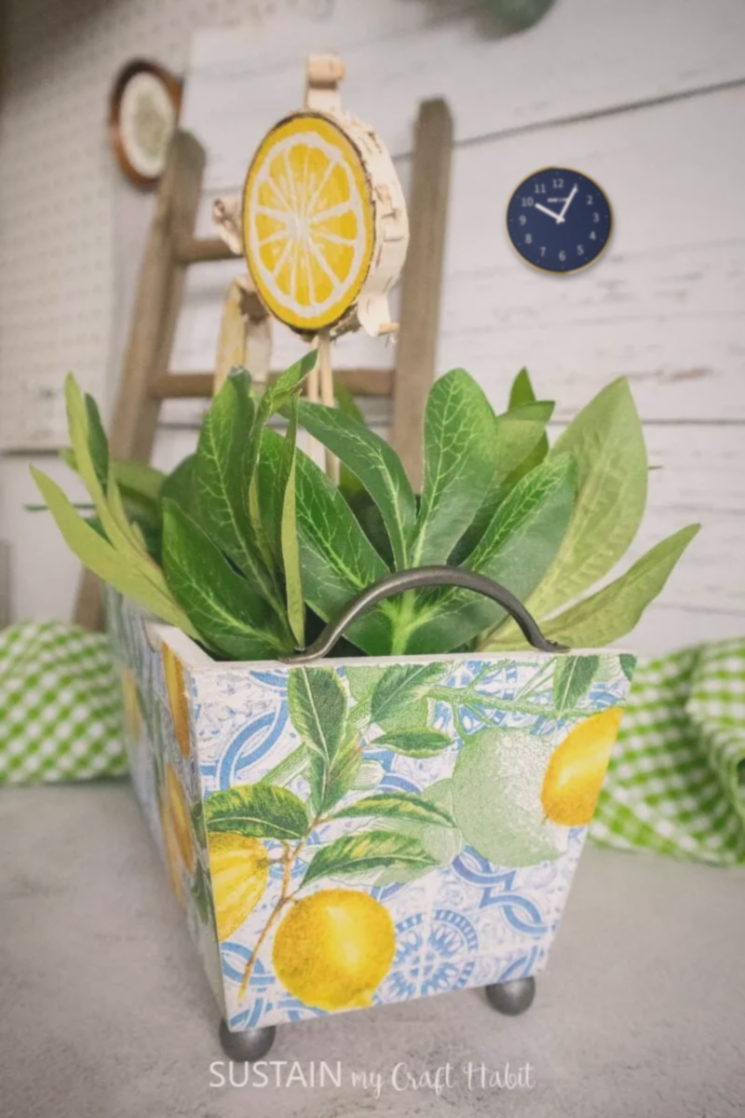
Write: 10:05
